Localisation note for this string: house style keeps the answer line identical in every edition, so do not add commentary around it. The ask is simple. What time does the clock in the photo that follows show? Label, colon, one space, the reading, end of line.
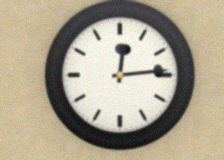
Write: 12:14
